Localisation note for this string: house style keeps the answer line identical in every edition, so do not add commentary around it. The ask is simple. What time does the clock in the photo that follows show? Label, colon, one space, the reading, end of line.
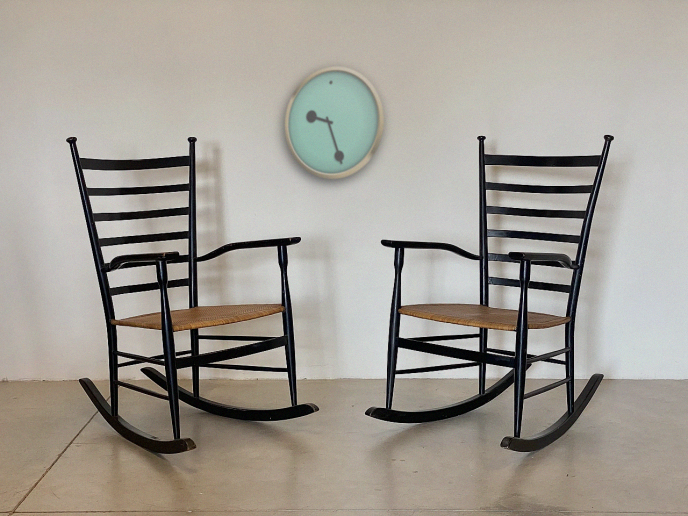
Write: 9:26
